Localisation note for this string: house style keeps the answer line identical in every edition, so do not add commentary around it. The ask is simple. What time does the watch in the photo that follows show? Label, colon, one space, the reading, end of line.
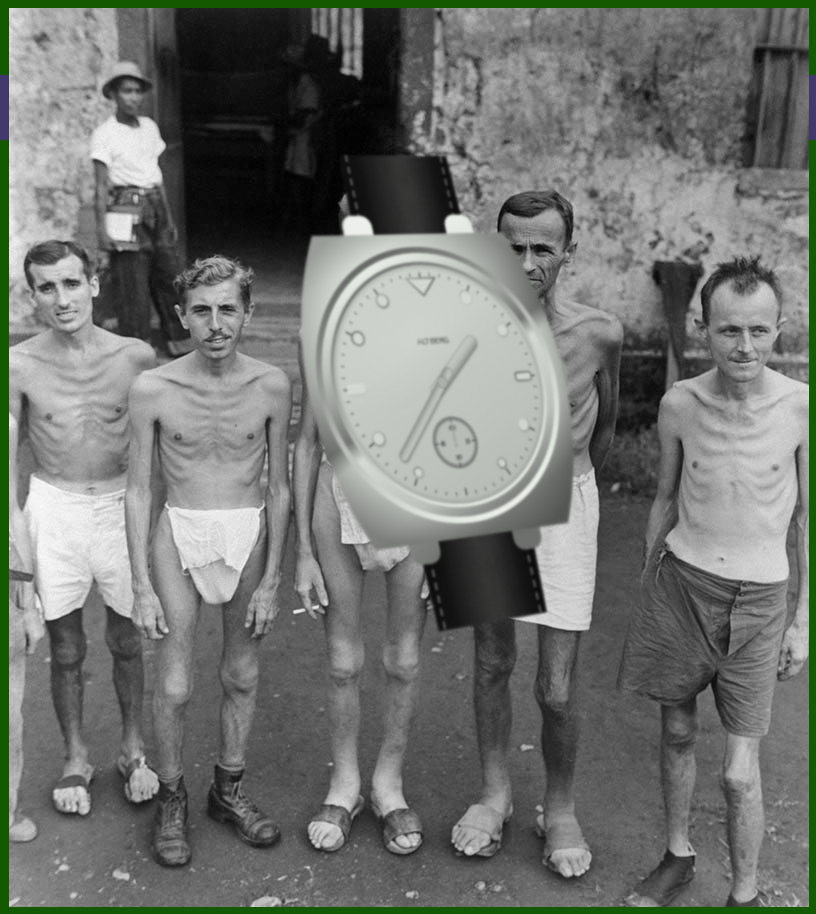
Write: 1:37
